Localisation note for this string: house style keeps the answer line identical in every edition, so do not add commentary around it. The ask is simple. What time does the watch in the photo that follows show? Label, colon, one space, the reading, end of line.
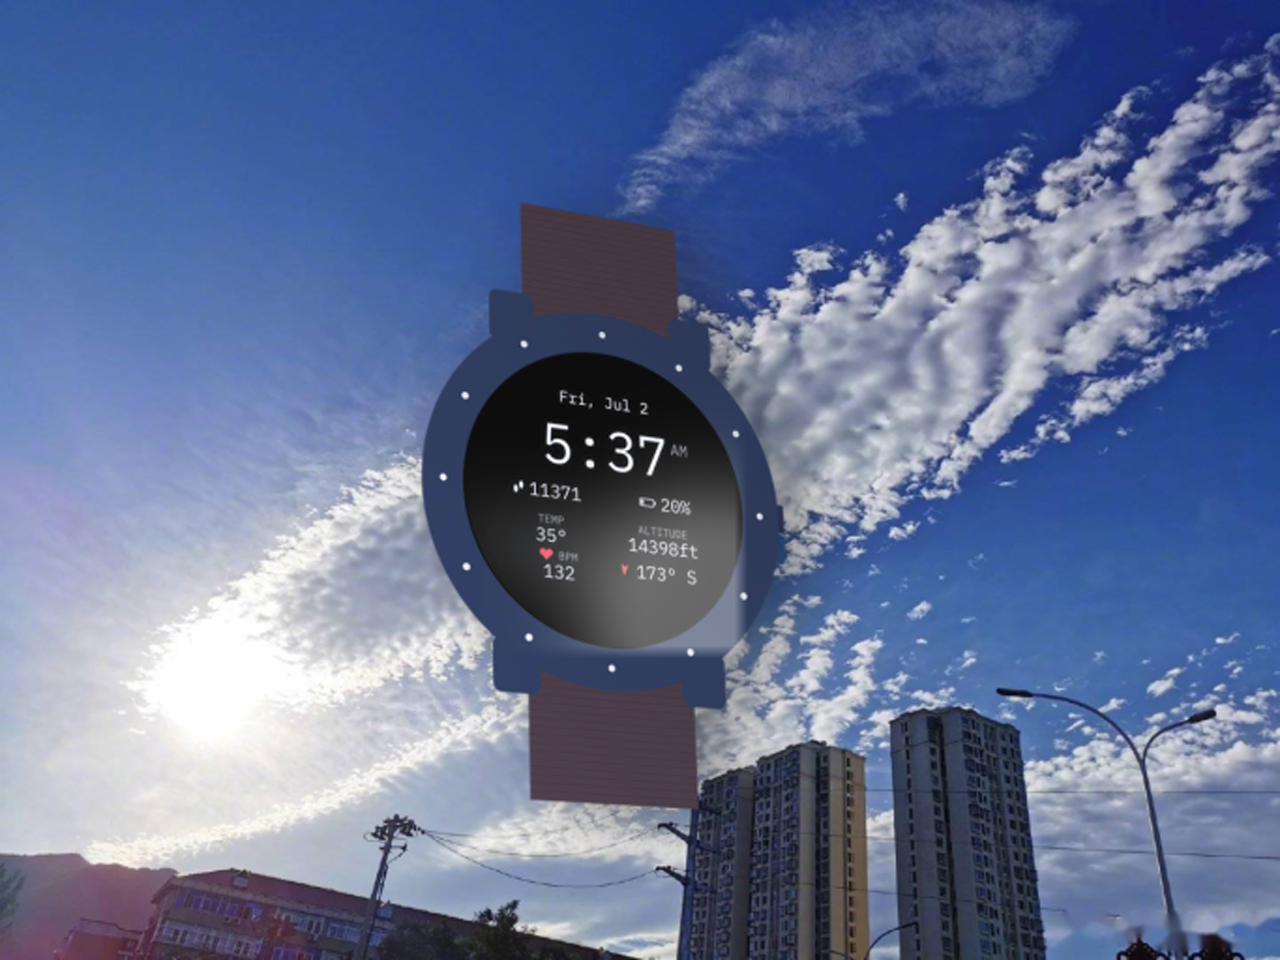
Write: 5:37
